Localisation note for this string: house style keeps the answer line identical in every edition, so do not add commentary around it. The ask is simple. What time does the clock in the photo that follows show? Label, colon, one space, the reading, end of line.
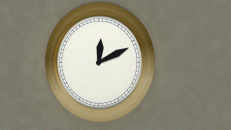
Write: 12:11
